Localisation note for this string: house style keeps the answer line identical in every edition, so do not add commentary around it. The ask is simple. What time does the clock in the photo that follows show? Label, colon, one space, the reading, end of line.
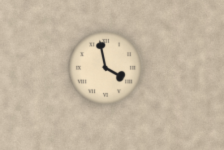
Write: 3:58
